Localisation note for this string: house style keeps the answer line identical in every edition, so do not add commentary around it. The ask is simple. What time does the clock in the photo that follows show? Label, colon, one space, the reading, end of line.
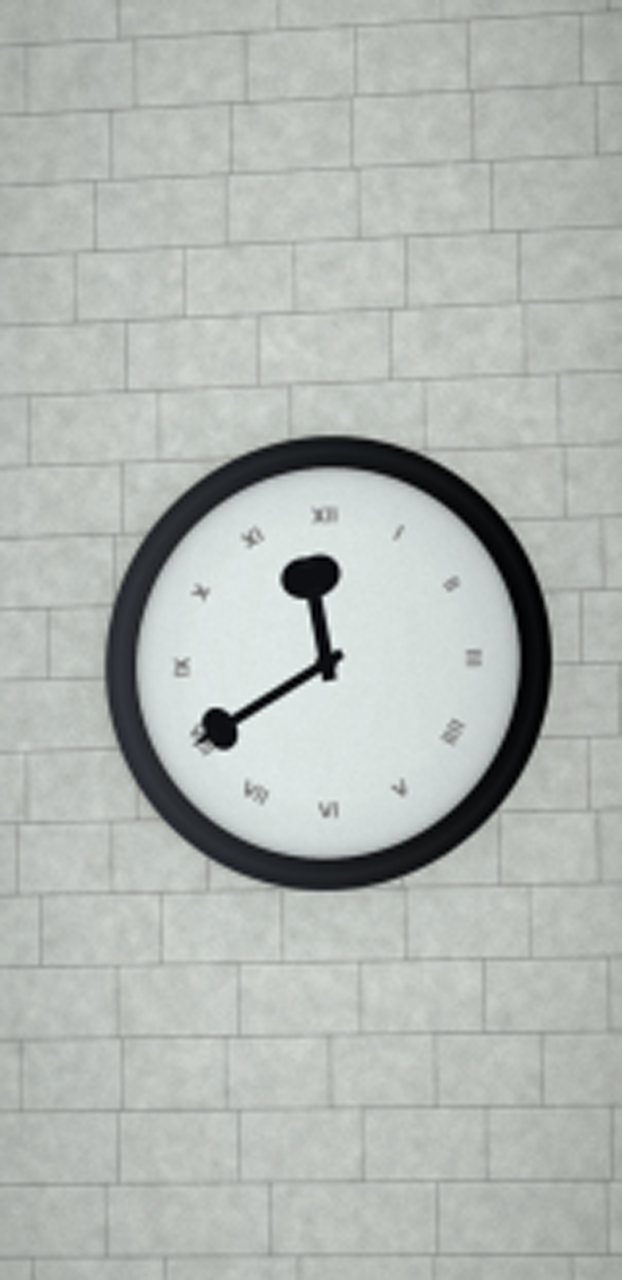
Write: 11:40
